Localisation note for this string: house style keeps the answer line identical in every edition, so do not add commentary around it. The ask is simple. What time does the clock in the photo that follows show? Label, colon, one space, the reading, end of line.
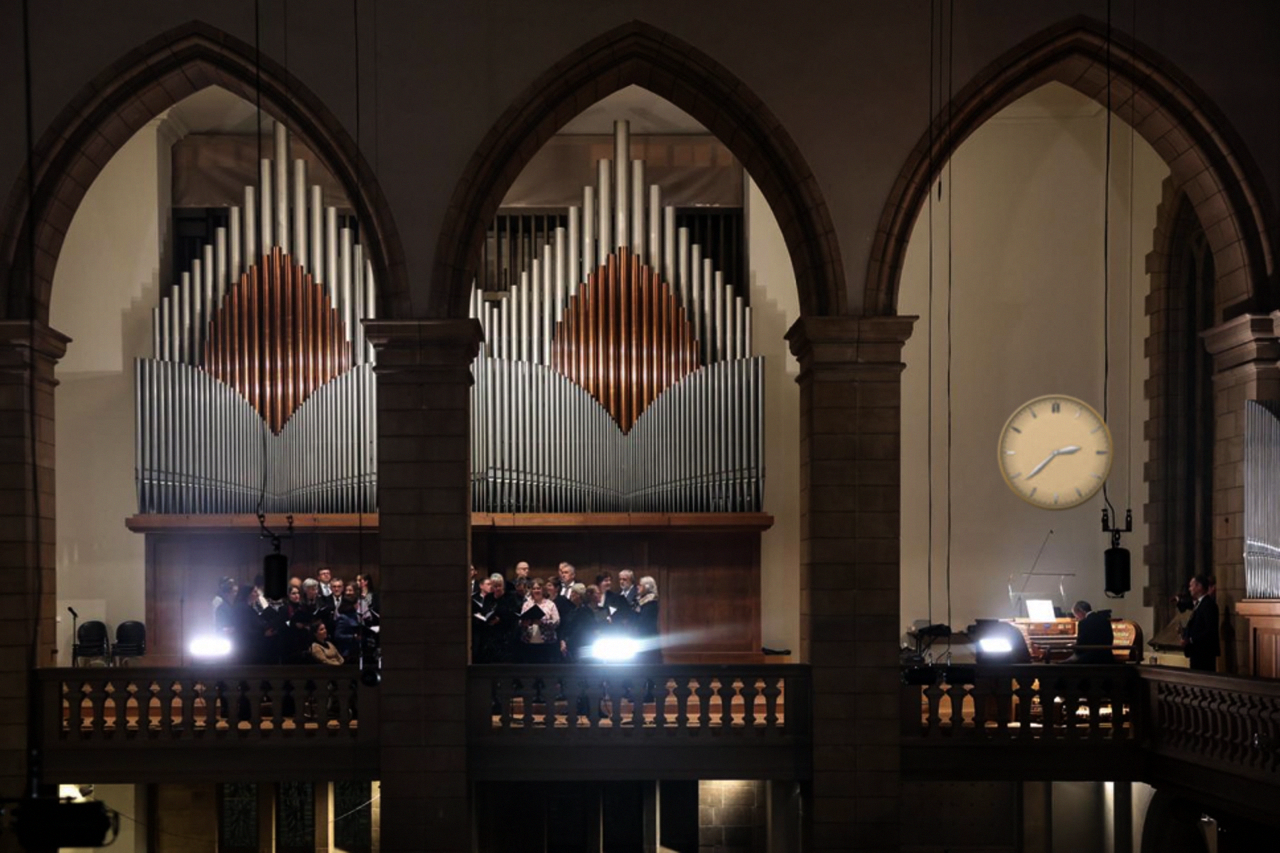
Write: 2:38
